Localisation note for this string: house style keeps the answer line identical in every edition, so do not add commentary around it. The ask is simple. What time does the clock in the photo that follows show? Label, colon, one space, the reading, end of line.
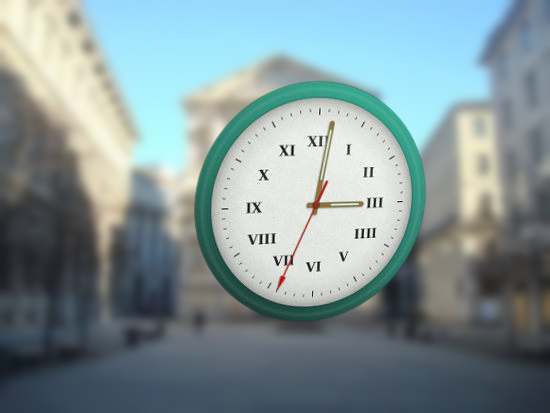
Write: 3:01:34
